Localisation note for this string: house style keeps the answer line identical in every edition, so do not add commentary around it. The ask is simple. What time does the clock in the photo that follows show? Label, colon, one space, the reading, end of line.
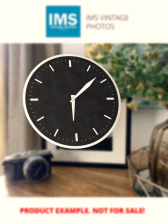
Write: 6:08
